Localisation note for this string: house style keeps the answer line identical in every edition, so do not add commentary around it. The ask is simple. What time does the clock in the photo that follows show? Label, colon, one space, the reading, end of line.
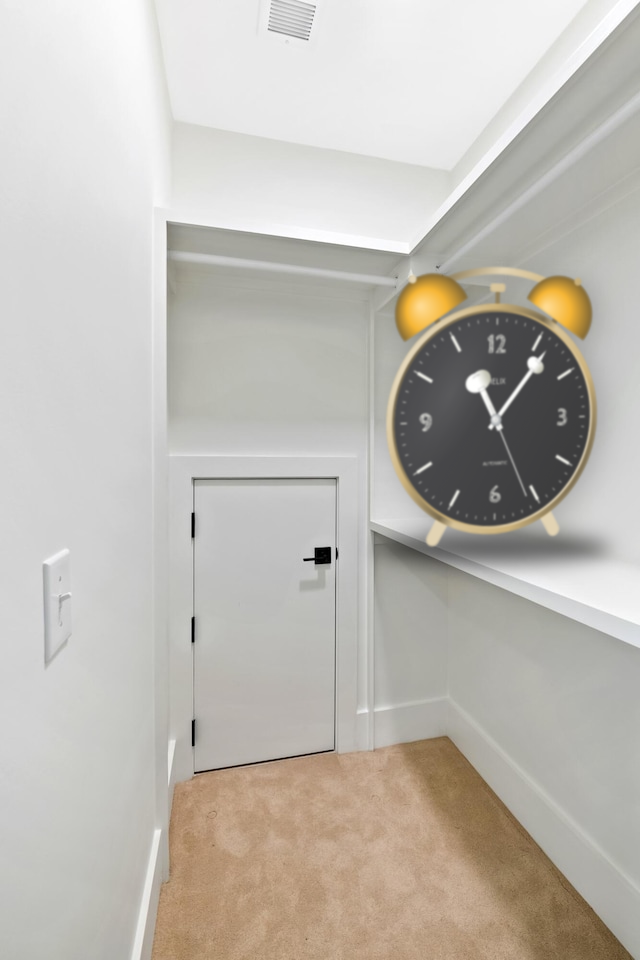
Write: 11:06:26
